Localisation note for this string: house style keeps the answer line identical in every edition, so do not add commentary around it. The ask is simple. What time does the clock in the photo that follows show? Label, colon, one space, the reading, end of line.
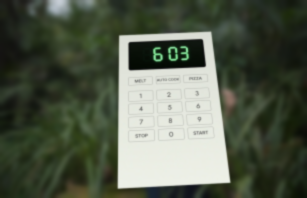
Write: 6:03
